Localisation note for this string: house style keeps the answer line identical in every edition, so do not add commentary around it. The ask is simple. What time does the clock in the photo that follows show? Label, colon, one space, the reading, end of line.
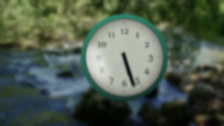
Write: 5:27
